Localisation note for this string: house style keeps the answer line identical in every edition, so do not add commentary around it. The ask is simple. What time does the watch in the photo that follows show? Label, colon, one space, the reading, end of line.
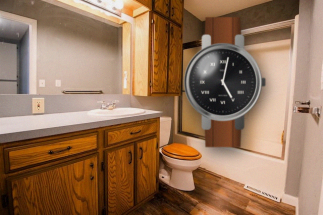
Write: 5:02
